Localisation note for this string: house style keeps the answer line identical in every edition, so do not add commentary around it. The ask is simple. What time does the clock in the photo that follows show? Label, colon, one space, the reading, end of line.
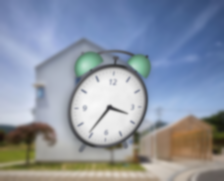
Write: 3:36
